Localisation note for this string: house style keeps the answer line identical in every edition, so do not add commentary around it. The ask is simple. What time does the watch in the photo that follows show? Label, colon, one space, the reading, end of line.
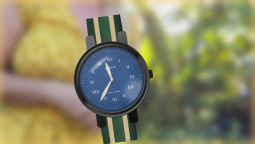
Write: 11:36
